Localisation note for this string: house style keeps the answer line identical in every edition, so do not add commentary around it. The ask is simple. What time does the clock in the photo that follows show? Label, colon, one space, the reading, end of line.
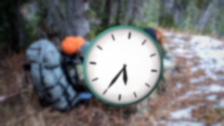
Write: 5:35
